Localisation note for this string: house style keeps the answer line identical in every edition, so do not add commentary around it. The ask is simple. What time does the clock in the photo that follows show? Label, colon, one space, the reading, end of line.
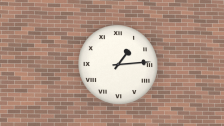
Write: 1:14
